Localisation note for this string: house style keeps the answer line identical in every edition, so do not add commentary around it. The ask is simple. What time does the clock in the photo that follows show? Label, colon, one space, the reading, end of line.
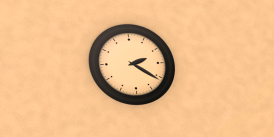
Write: 2:21
